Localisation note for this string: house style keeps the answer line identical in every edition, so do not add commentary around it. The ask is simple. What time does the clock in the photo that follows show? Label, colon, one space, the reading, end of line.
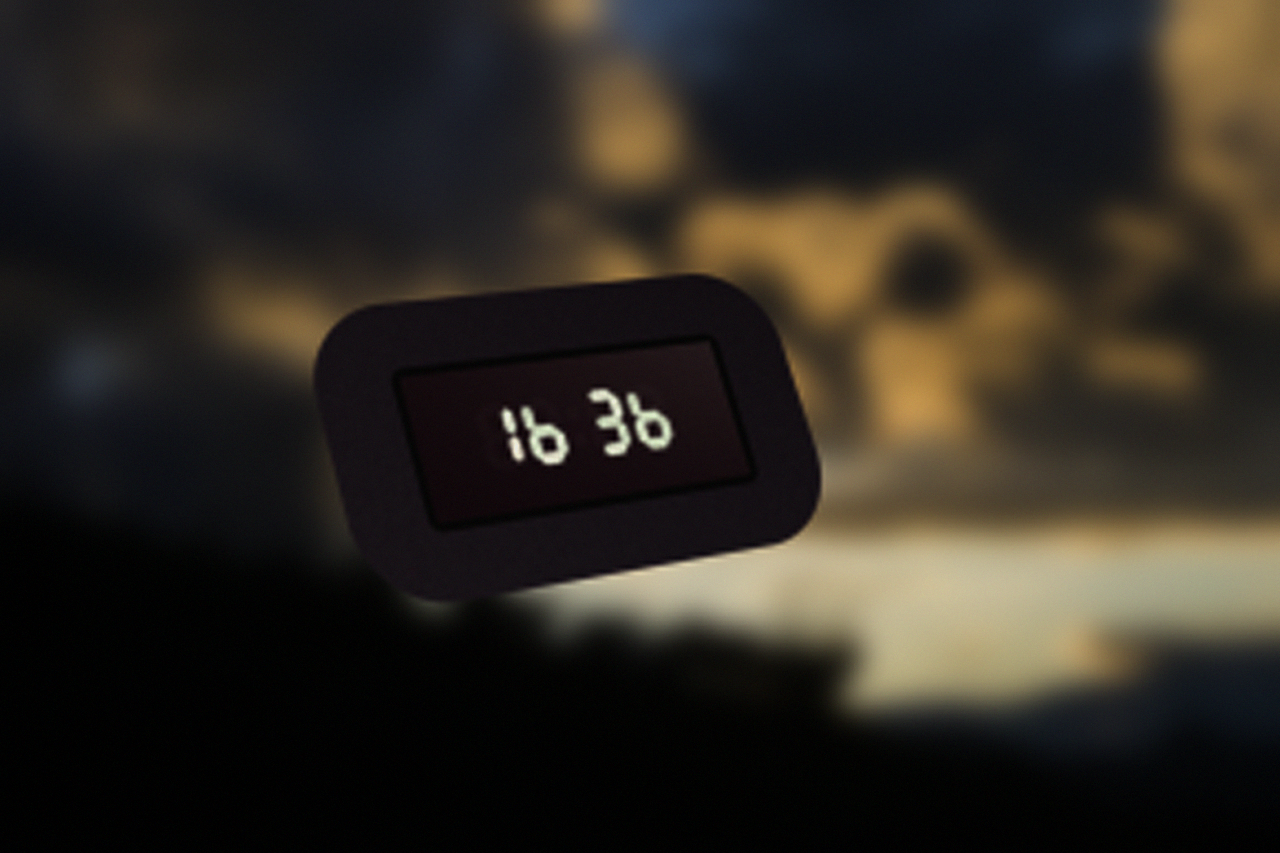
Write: 16:36
